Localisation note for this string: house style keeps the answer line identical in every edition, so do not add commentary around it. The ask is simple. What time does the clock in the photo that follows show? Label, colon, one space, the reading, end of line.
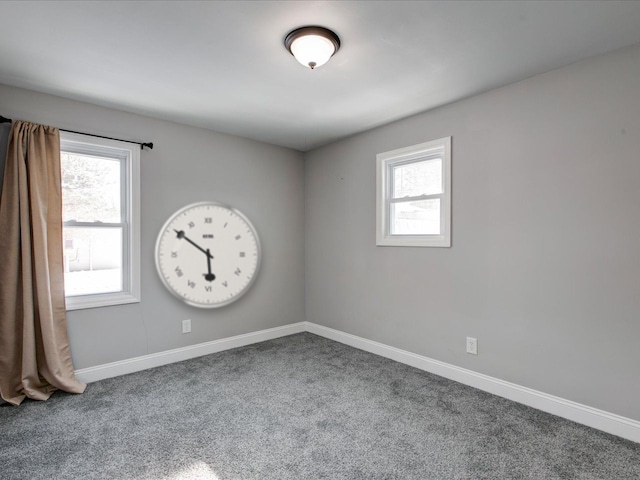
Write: 5:51
